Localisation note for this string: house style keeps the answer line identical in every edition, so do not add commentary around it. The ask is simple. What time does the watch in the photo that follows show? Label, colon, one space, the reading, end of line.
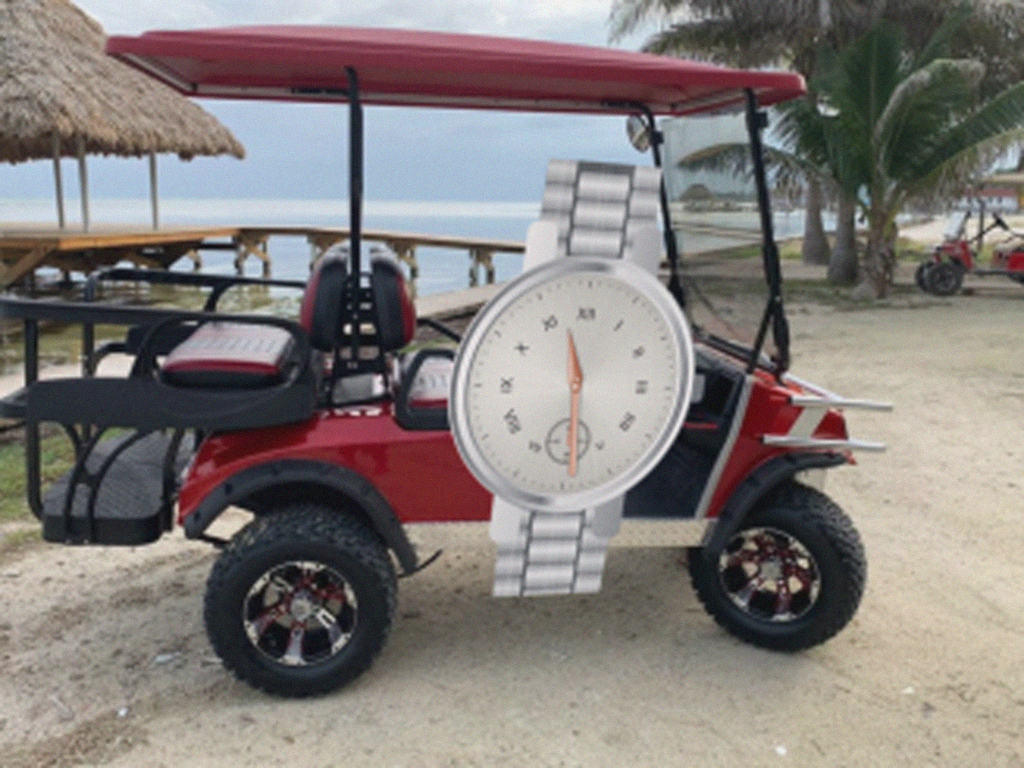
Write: 11:29
